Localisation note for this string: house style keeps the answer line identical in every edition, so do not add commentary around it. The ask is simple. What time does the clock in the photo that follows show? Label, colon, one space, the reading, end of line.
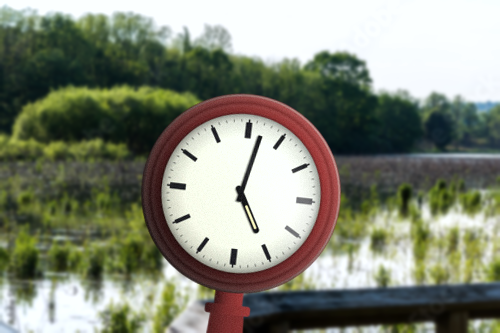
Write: 5:02
